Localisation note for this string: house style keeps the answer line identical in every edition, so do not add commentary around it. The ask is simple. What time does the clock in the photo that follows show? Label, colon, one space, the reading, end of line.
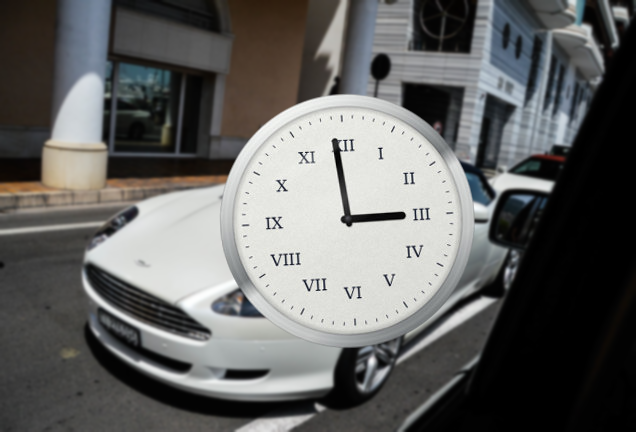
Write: 2:59
